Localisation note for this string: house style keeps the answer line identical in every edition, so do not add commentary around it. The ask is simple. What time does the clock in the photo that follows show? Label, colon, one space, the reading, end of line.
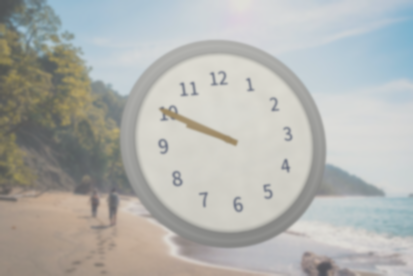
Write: 9:50
